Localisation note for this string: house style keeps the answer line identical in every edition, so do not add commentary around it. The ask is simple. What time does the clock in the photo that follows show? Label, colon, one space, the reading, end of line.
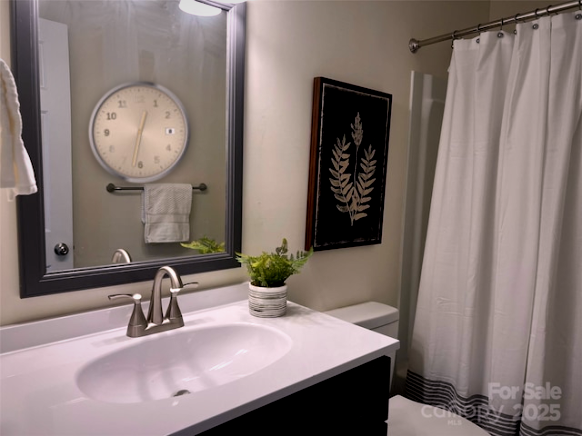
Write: 12:32
